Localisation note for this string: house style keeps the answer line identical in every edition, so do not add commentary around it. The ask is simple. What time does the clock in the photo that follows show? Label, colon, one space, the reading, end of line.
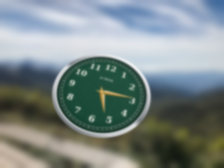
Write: 5:14
